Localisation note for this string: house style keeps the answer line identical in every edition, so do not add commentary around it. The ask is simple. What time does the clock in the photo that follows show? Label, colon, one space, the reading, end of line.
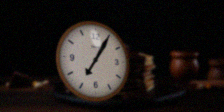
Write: 7:05
